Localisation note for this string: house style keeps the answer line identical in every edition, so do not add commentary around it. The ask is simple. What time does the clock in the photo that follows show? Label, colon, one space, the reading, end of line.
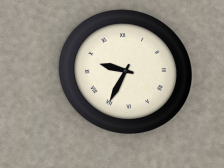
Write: 9:35
